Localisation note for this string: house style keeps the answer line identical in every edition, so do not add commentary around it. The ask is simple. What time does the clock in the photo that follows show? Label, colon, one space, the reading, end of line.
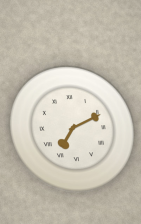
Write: 7:11
